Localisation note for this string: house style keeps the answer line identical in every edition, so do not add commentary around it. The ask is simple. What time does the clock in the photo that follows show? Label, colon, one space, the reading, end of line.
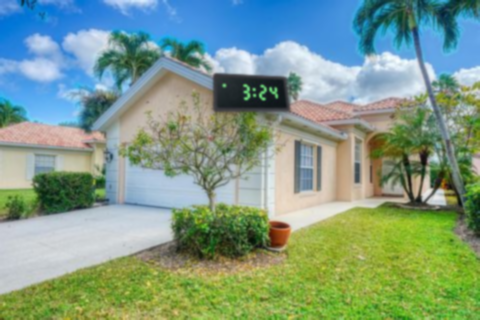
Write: 3:24
